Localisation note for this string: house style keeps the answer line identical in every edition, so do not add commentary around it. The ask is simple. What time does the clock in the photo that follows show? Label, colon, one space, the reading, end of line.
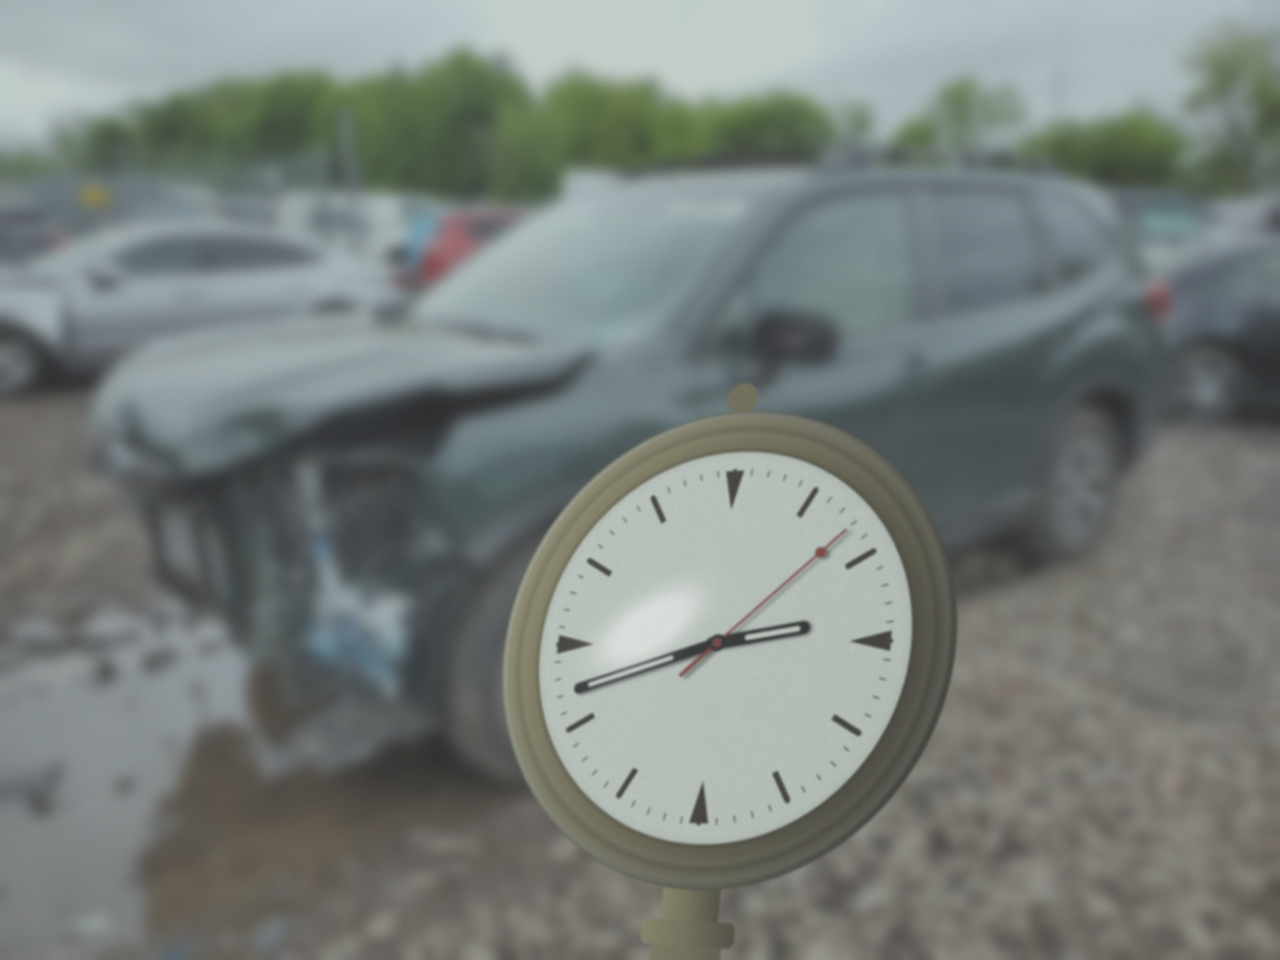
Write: 2:42:08
